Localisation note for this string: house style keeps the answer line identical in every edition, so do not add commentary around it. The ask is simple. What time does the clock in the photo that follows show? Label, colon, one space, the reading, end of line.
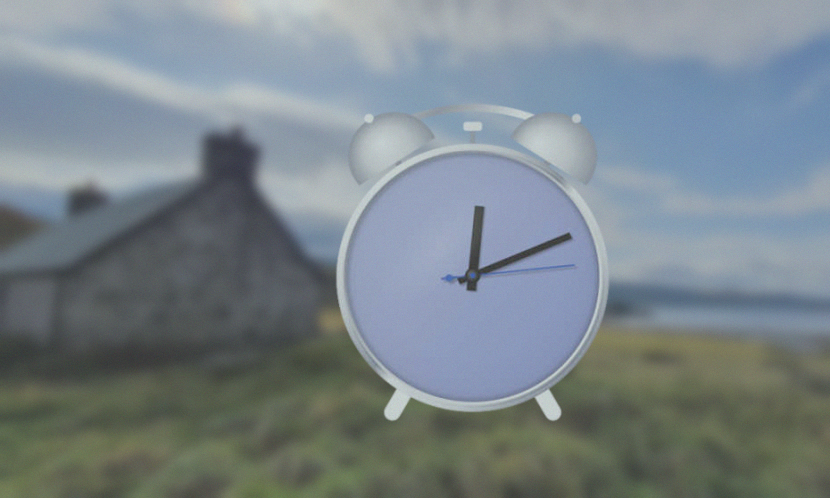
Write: 12:11:14
